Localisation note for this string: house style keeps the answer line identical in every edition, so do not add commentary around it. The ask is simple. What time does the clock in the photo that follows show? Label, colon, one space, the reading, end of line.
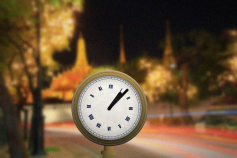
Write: 1:07
